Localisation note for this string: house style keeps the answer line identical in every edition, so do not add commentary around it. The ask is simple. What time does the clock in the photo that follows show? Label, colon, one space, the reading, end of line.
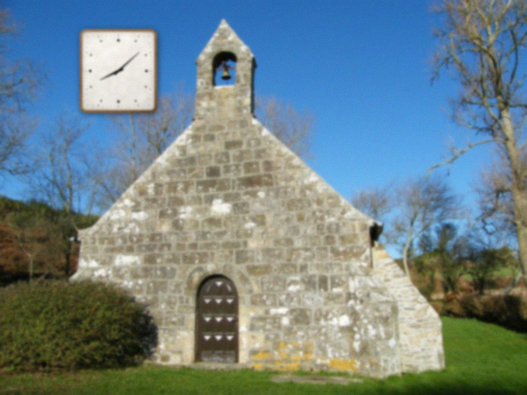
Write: 8:08
